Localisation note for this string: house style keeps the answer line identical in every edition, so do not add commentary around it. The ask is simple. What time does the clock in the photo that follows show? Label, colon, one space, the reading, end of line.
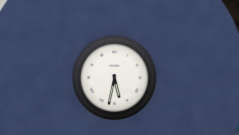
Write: 5:32
